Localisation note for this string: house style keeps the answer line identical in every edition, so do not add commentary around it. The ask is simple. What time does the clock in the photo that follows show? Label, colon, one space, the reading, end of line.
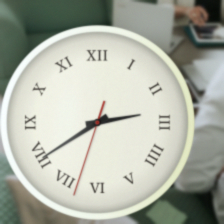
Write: 2:39:33
